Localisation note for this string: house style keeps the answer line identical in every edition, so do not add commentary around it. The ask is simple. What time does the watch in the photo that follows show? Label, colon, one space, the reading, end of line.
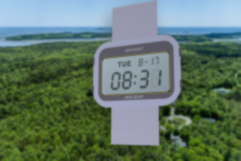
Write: 8:31
